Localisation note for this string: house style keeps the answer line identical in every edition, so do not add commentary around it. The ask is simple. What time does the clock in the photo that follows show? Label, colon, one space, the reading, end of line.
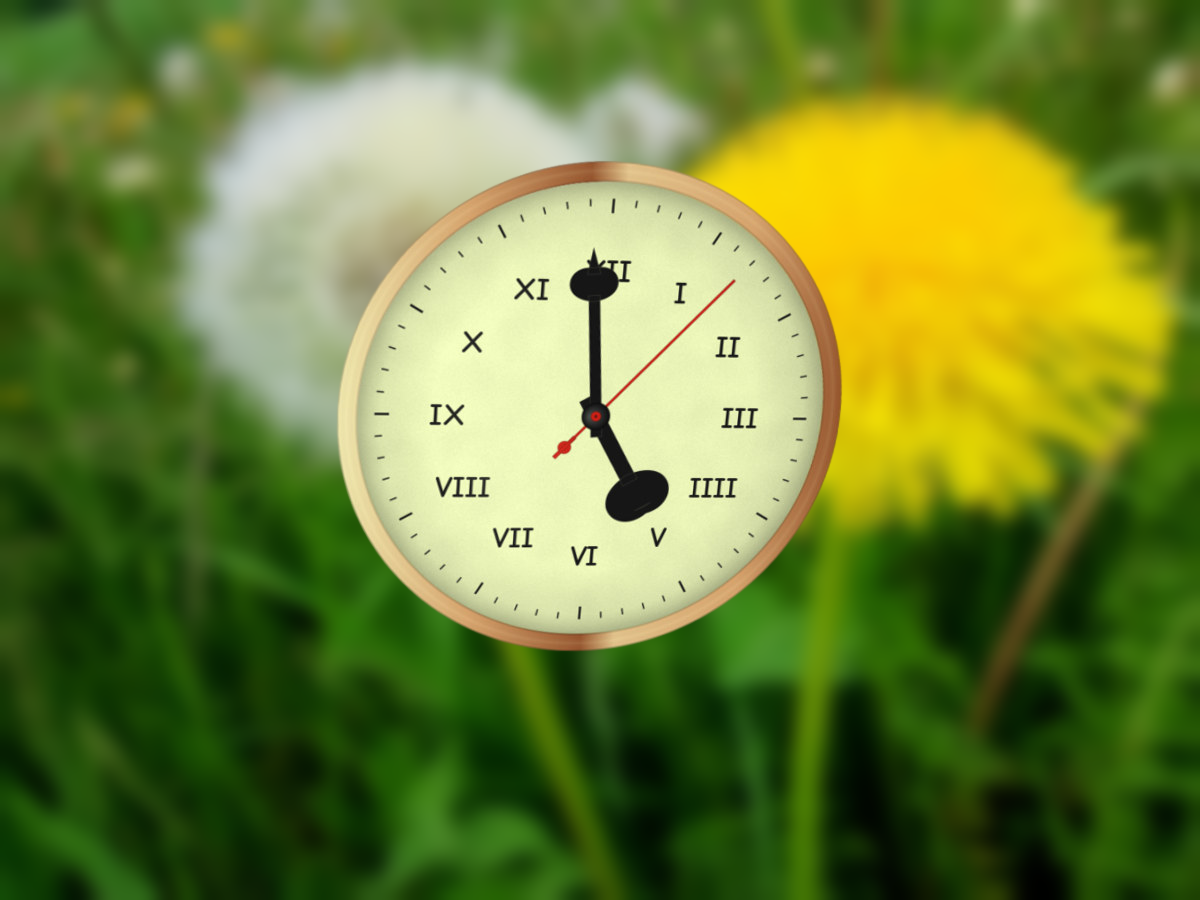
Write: 4:59:07
